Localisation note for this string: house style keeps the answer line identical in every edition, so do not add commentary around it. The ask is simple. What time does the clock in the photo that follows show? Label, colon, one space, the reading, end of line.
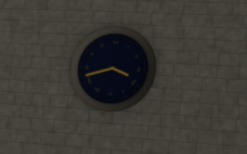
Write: 3:42
